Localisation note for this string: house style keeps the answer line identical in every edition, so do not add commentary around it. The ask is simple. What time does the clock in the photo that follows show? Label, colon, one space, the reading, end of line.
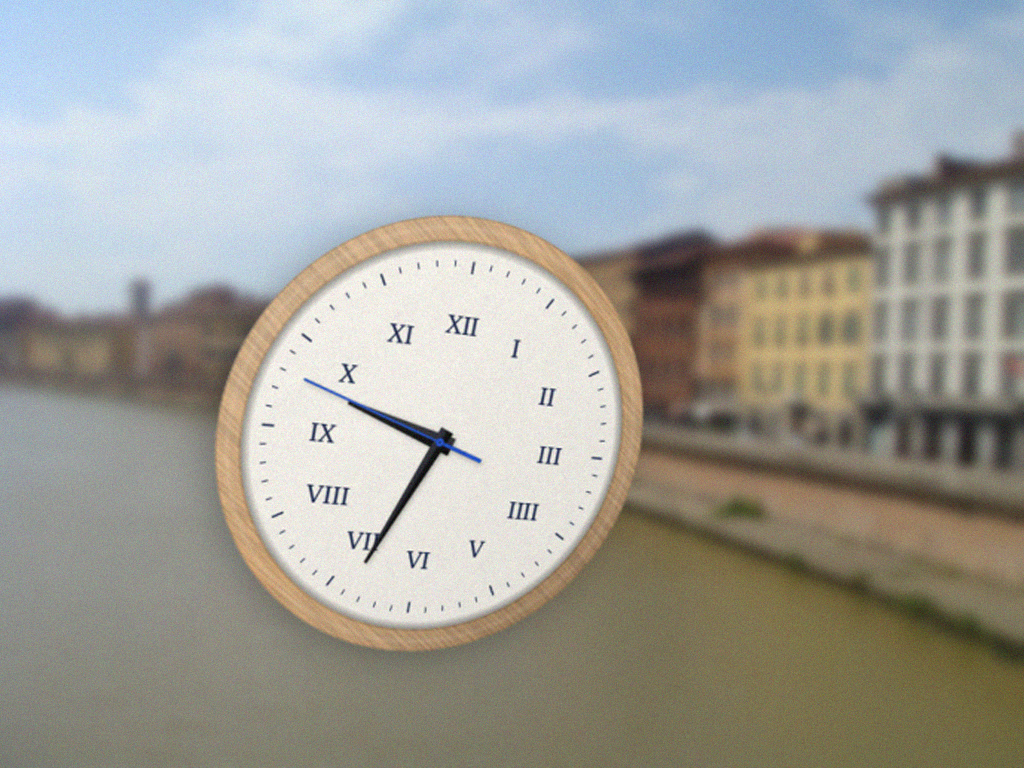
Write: 9:33:48
